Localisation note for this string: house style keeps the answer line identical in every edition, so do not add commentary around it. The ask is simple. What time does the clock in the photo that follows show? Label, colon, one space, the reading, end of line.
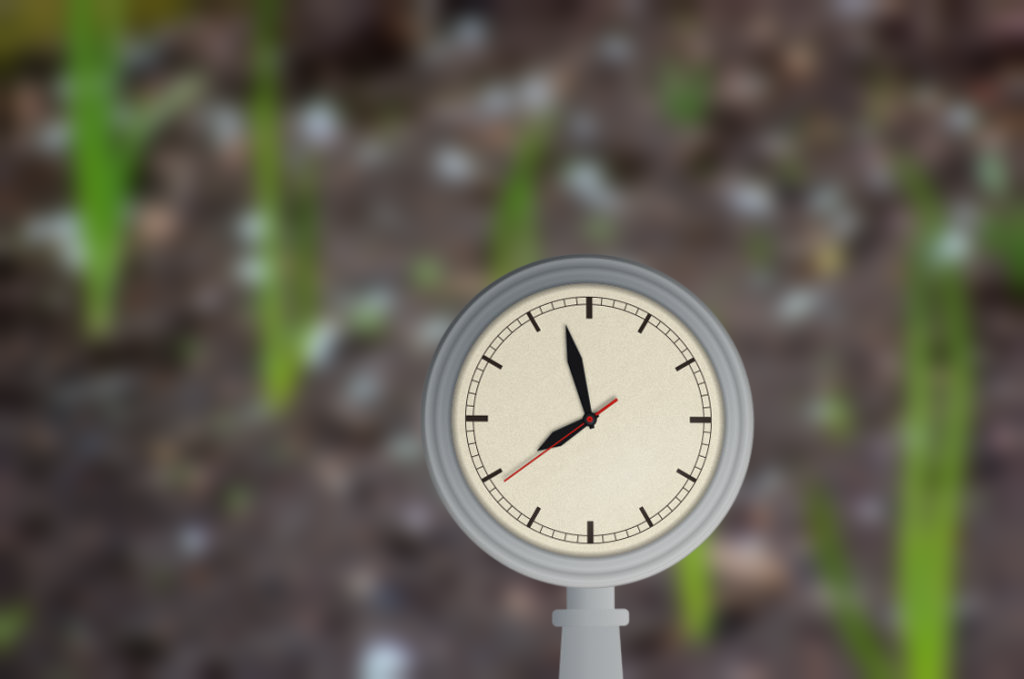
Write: 7:57:39
